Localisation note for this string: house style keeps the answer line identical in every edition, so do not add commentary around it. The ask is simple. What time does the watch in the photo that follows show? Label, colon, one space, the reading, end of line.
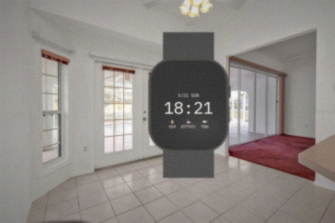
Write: 18:21
